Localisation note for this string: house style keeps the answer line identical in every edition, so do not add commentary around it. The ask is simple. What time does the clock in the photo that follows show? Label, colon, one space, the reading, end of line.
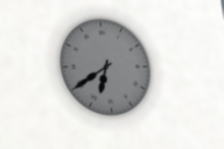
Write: 6:40
